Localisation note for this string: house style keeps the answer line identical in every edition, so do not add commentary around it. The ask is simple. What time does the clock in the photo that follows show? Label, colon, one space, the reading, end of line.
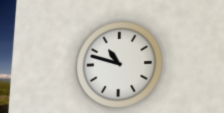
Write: 10:48
